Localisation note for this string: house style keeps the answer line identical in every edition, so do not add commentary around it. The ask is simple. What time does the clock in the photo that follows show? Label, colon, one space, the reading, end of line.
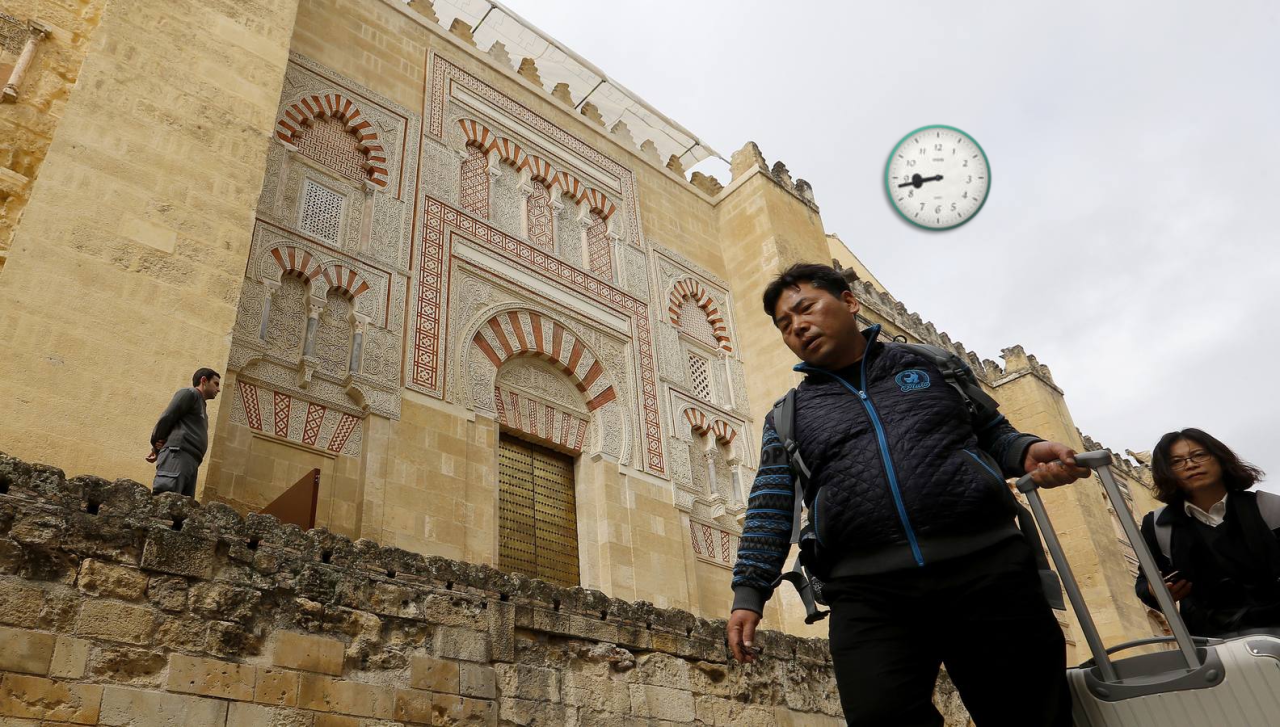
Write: 8:43
